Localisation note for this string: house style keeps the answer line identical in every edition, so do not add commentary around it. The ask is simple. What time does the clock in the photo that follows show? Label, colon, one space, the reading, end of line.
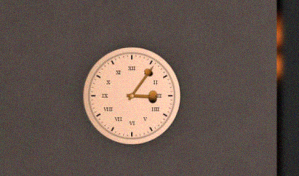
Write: 3:06
